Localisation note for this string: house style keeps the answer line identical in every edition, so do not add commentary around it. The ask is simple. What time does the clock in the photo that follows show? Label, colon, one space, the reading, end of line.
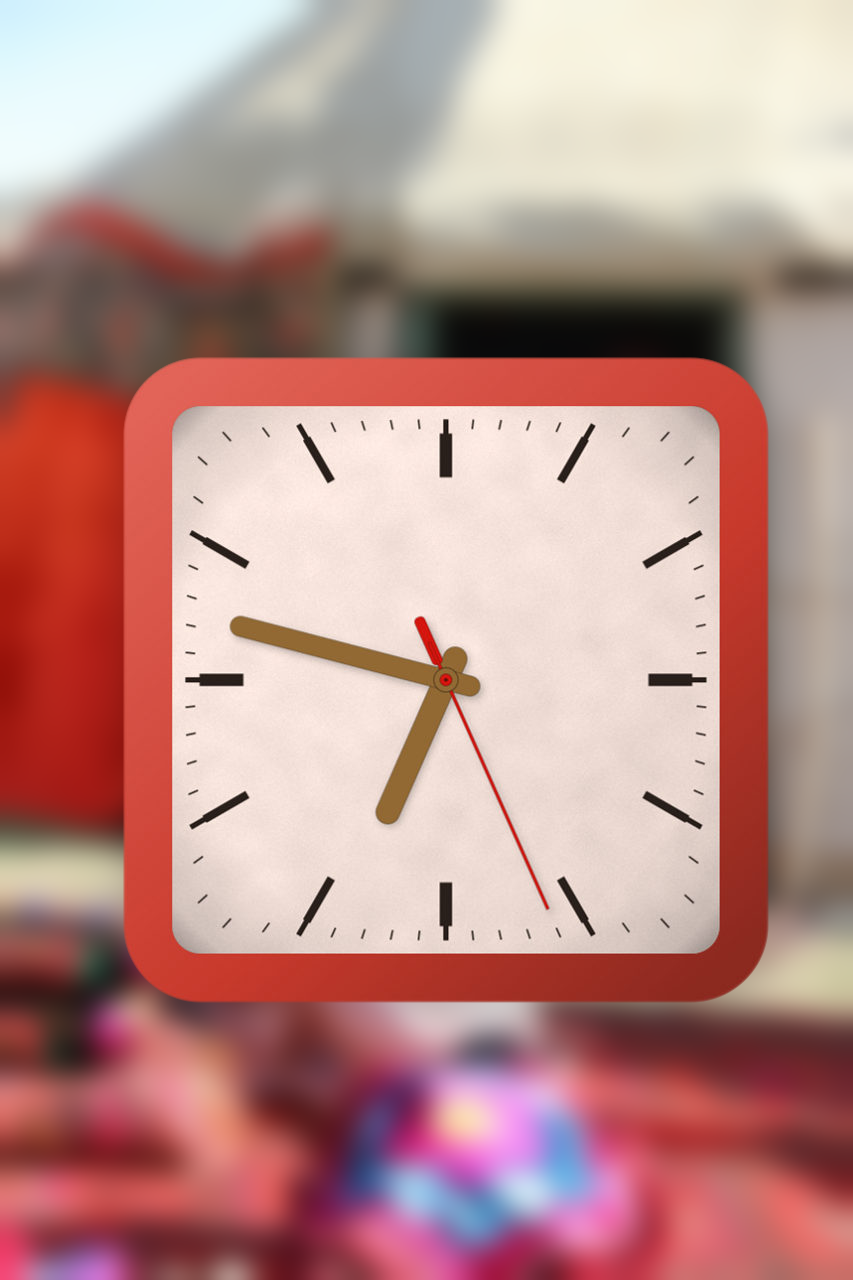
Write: 6:47:26
